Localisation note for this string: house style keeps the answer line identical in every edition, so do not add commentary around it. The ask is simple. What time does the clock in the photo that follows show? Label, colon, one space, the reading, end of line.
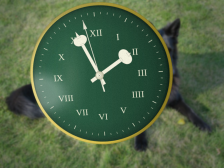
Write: 1:55:58
